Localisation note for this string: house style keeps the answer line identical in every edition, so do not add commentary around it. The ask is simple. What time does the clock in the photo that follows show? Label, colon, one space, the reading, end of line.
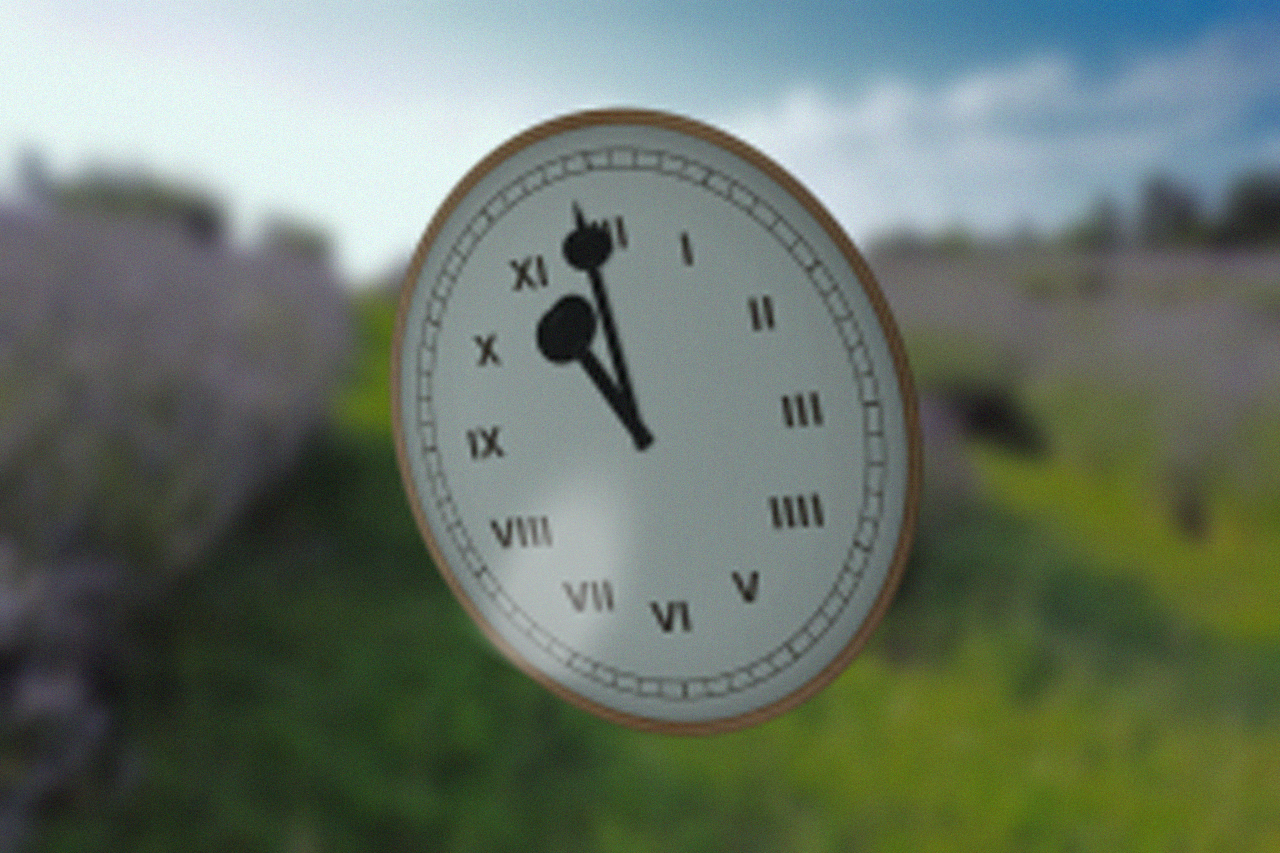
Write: 10:59
